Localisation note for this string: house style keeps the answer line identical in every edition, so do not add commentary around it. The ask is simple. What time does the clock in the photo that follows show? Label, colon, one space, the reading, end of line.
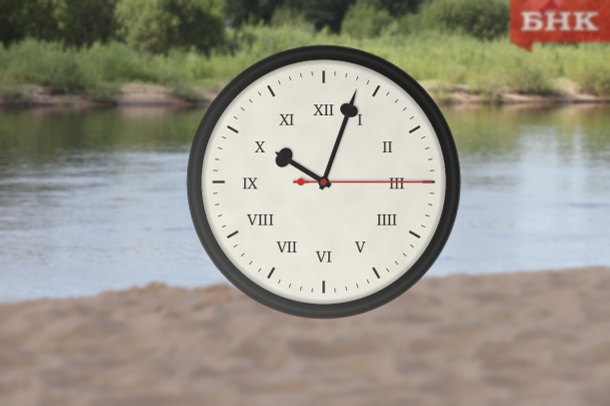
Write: 10:03:15
